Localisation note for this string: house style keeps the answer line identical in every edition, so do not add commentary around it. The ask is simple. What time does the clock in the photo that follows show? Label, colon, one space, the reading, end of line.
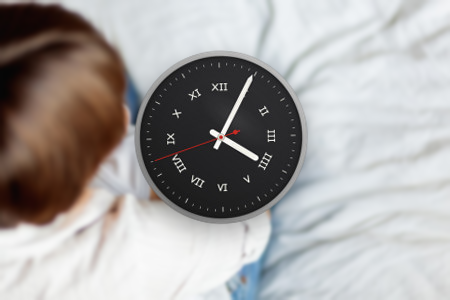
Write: 4:04:42
